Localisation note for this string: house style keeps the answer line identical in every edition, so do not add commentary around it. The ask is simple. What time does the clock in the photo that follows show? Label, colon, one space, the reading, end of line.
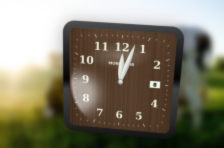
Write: 12:03
